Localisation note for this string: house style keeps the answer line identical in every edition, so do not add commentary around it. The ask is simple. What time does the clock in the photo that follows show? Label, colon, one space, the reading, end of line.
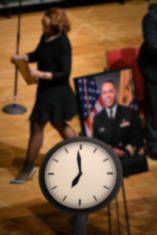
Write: 6:59
